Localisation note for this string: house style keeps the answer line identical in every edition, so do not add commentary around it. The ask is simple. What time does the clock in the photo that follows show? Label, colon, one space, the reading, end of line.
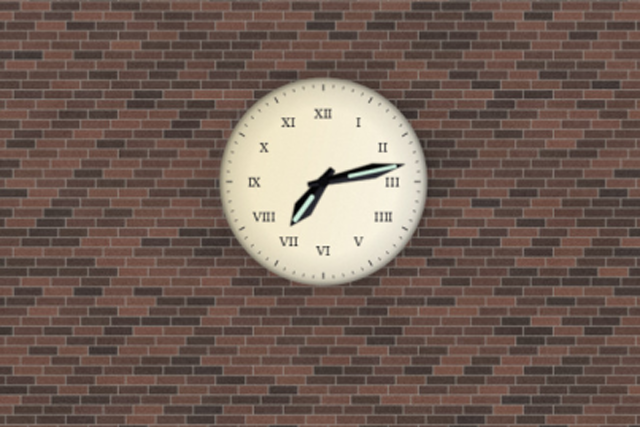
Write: 7:13
